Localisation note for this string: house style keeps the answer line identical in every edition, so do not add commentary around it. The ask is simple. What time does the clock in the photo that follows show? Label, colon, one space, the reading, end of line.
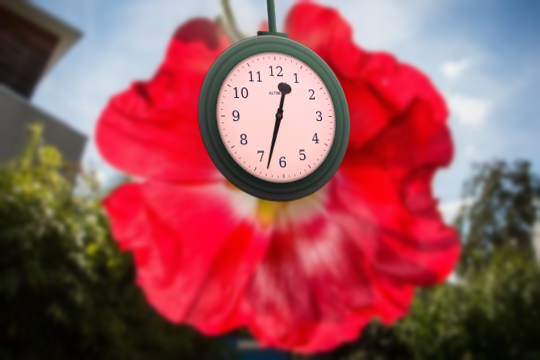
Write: 12:33
